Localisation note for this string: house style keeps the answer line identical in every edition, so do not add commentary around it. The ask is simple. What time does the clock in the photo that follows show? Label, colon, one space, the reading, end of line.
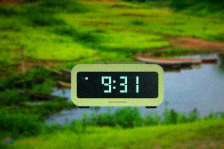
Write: 9:31
